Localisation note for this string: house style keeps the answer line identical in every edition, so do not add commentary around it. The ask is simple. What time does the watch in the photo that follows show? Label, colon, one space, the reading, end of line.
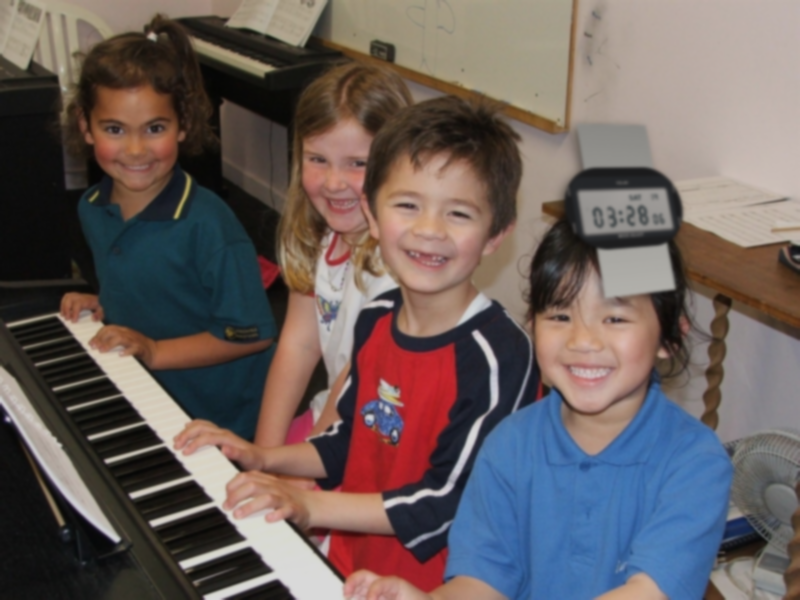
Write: 3:28
